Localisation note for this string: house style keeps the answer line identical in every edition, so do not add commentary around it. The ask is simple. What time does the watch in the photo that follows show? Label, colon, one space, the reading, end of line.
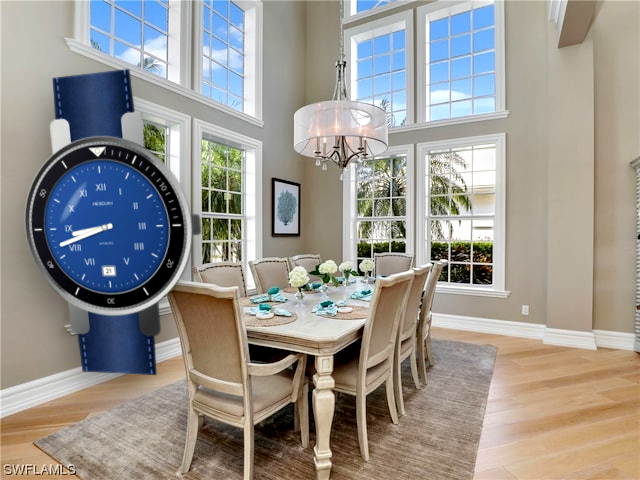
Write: 8:42
